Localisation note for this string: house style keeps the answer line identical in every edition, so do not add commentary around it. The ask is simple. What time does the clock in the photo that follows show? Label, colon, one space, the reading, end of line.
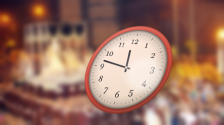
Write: 11:47
